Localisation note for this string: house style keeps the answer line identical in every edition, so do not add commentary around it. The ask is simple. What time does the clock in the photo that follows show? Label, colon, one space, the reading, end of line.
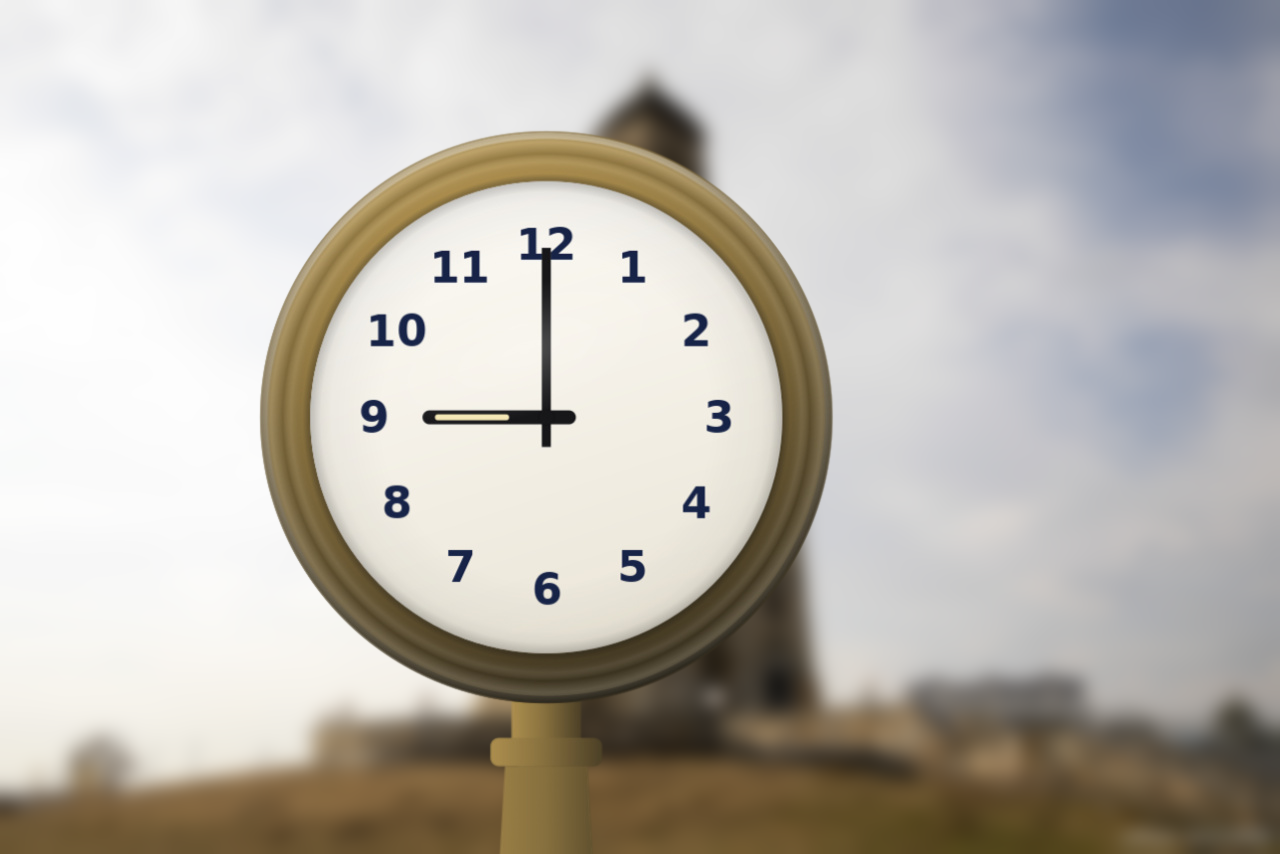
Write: 9:00
